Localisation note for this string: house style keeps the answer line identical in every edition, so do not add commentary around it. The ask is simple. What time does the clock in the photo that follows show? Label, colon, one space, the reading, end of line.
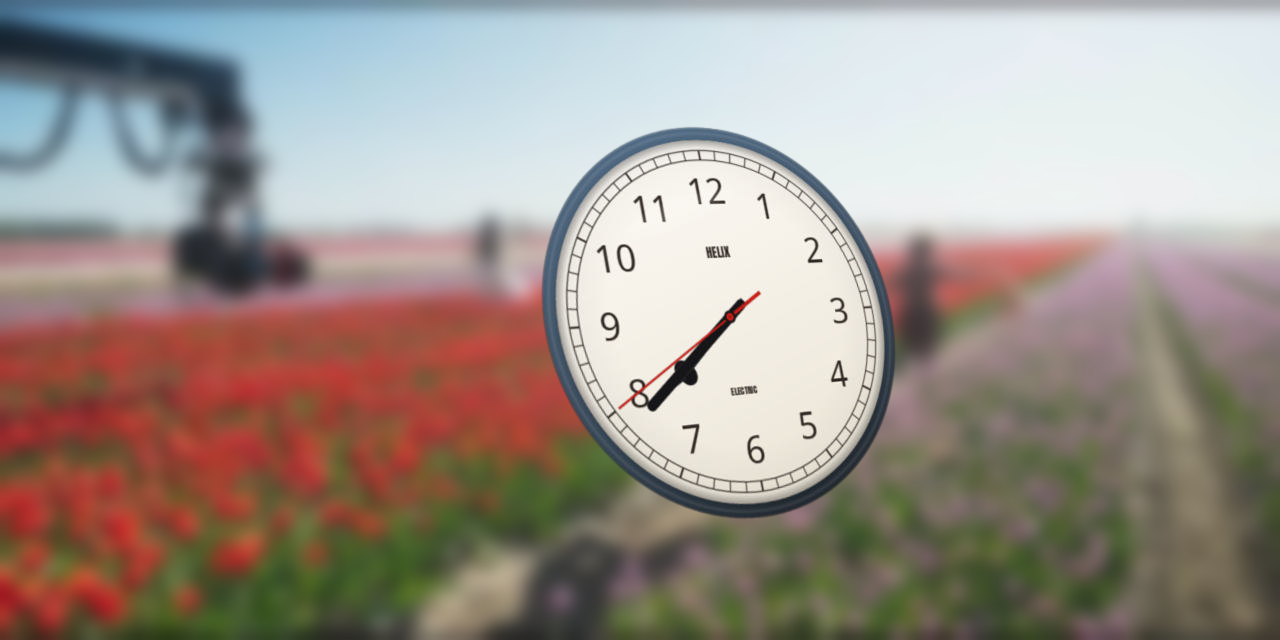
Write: 7:38:40
